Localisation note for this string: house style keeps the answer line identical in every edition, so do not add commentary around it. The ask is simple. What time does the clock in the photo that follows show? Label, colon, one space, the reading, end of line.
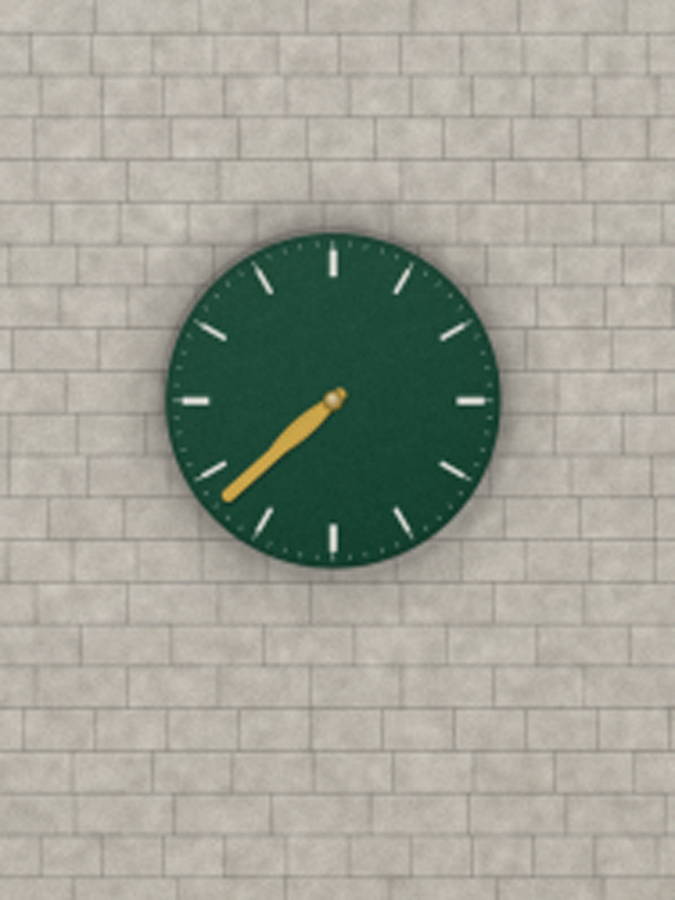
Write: 7:38
